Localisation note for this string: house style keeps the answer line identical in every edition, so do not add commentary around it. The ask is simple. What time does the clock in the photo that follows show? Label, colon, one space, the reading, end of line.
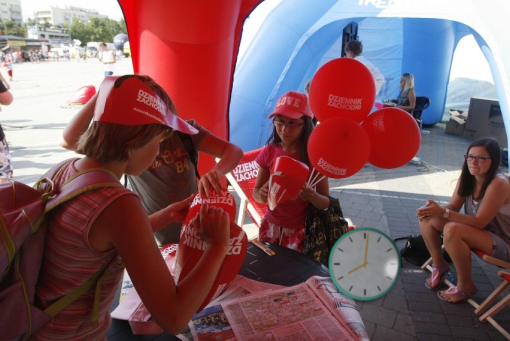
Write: 8:01
